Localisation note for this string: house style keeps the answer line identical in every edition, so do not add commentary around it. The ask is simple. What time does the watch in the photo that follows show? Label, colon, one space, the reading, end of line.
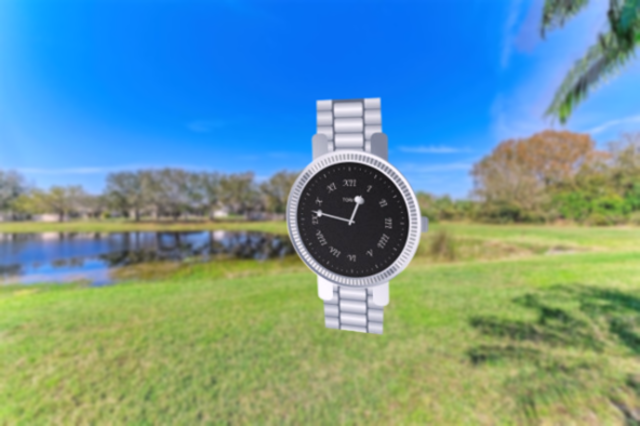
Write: 12:47
